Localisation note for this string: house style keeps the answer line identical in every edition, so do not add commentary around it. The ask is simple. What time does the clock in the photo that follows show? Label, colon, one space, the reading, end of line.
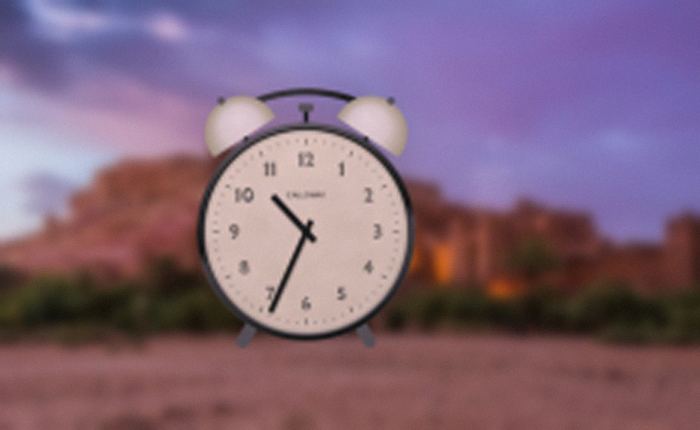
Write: 10:34
